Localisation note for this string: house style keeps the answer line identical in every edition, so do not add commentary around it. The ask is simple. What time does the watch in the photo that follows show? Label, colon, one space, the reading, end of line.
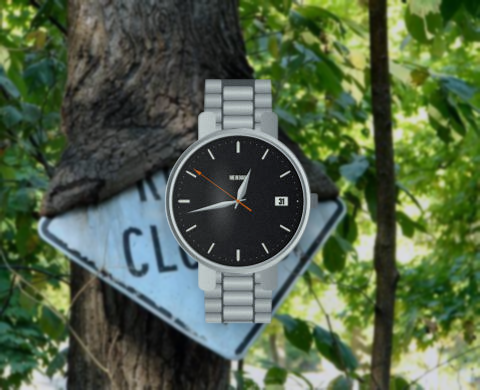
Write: 12:42:51
